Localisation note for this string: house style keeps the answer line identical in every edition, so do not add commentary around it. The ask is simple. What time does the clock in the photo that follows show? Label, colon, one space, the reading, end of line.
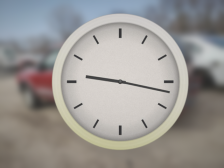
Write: 9:17
